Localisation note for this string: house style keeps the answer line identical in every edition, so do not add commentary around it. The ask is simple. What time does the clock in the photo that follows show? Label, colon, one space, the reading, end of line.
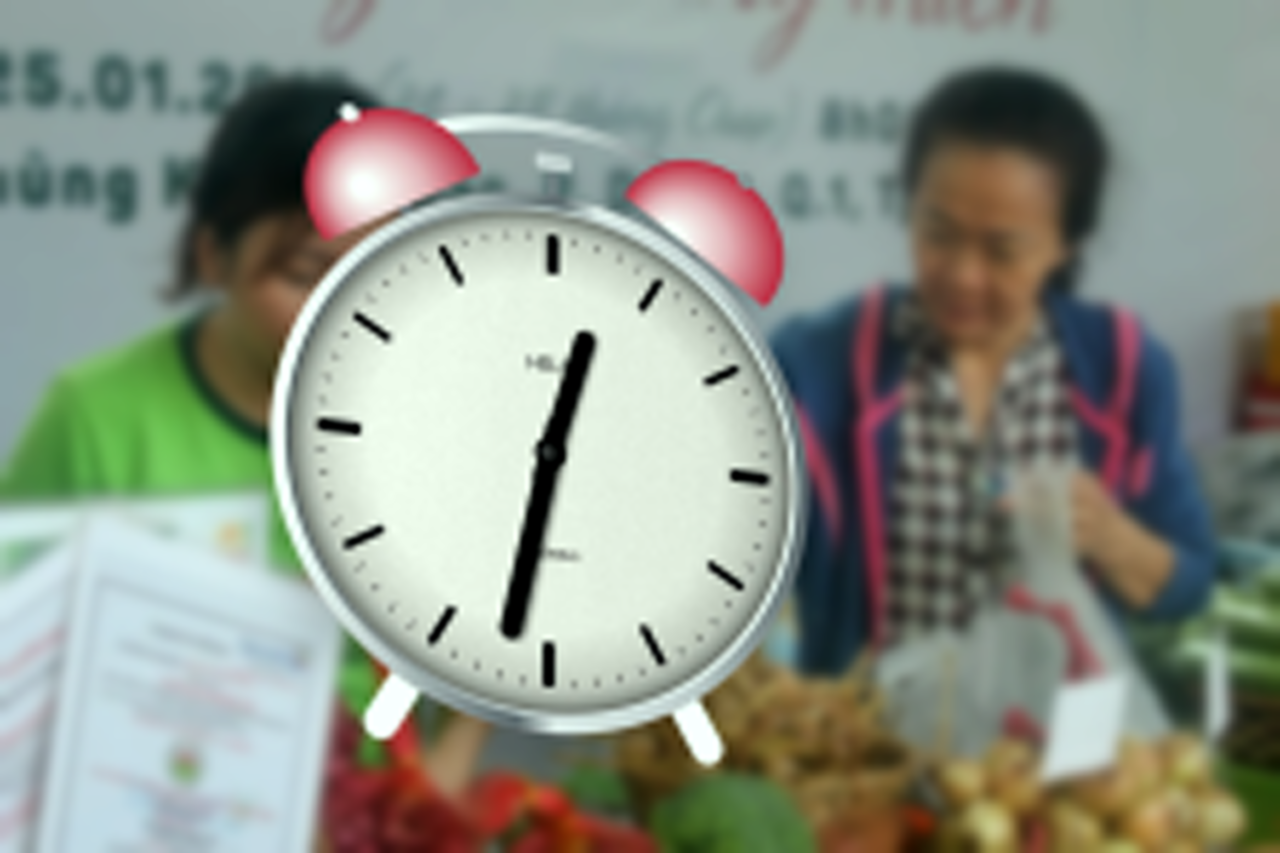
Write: 12:32
